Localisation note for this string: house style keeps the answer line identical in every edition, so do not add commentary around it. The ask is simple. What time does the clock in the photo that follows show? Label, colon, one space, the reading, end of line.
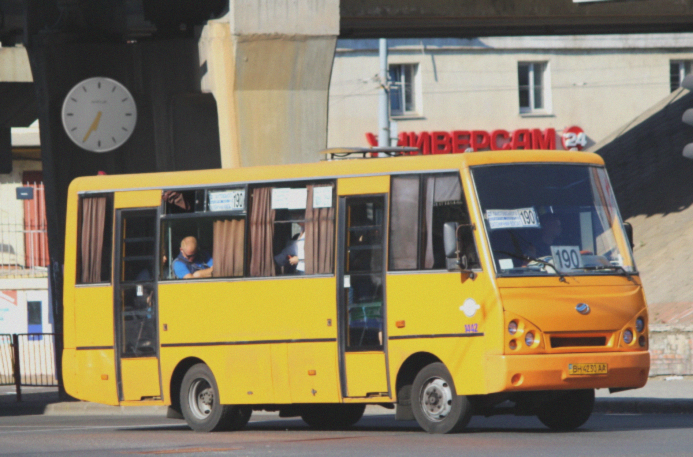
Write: 6:35
